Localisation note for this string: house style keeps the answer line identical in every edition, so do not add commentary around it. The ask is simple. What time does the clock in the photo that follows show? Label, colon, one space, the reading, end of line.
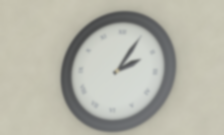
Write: 2:05
